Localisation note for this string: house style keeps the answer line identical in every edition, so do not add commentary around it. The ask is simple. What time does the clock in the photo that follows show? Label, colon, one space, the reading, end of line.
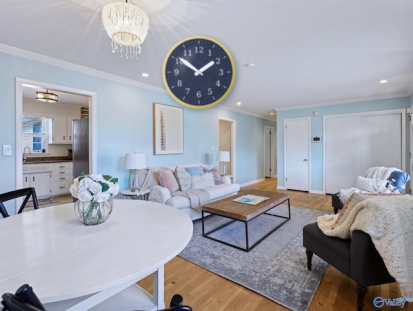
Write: 1:51
